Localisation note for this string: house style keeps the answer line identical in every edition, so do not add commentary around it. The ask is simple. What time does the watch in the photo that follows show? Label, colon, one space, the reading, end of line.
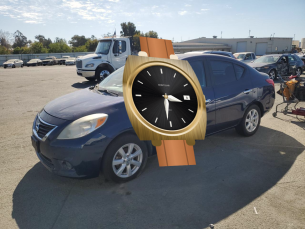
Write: 3:31
